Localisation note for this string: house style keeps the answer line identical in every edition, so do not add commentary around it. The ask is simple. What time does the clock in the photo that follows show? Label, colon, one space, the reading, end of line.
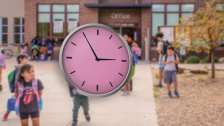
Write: 2:55
